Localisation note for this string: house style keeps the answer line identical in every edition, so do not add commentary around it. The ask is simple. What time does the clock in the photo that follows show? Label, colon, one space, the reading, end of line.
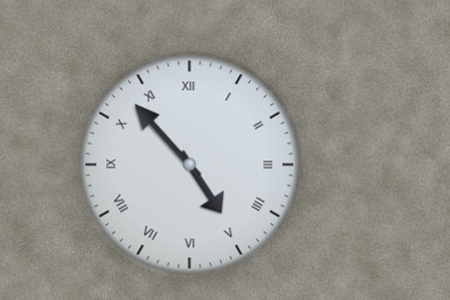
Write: 4:53
